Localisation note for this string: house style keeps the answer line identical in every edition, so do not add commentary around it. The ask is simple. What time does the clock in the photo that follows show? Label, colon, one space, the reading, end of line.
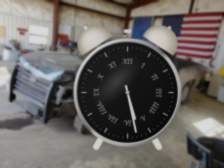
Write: 5:28
